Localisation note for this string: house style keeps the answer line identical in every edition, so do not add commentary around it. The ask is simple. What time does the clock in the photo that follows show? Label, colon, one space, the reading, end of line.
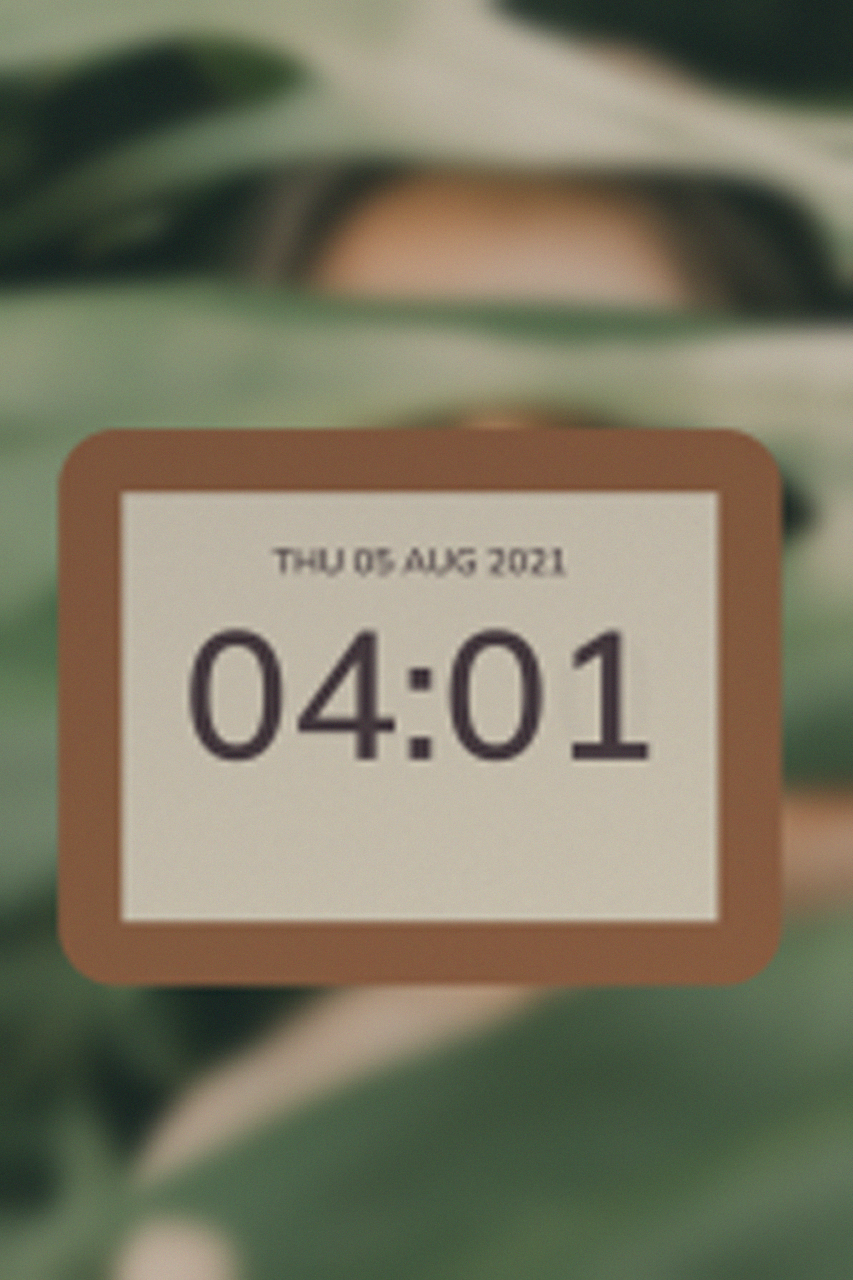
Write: 4:01
